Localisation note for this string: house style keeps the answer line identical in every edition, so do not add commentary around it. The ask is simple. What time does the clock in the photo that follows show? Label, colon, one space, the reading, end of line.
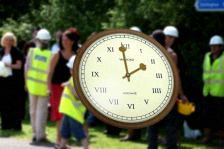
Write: 1:59
